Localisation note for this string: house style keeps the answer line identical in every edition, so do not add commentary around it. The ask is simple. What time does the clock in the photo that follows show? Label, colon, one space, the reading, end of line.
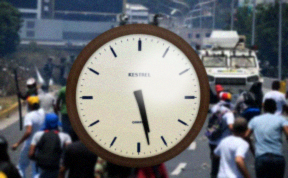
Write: 5:28
